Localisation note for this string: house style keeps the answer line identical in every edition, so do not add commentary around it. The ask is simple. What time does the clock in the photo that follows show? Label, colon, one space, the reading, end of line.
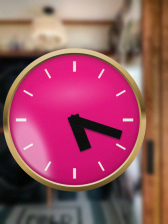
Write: 5:18
